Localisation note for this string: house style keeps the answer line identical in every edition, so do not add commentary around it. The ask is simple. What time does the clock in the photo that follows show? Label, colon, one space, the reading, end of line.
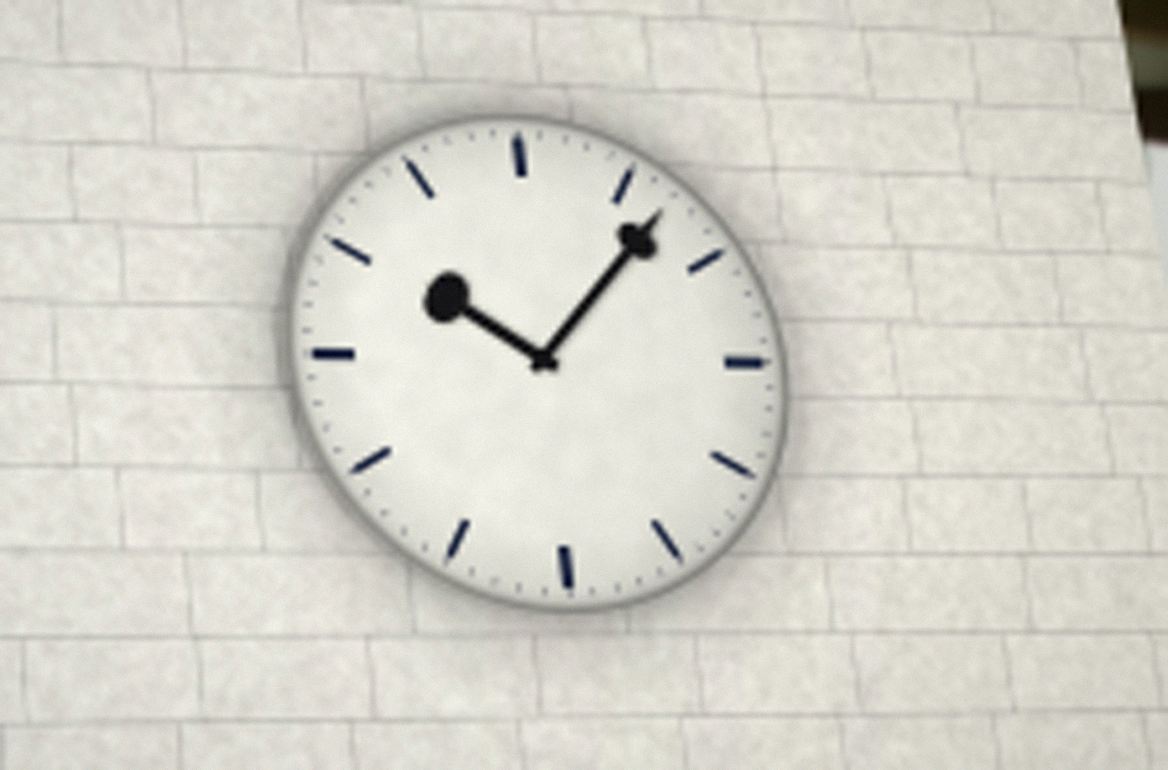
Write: 10:07
